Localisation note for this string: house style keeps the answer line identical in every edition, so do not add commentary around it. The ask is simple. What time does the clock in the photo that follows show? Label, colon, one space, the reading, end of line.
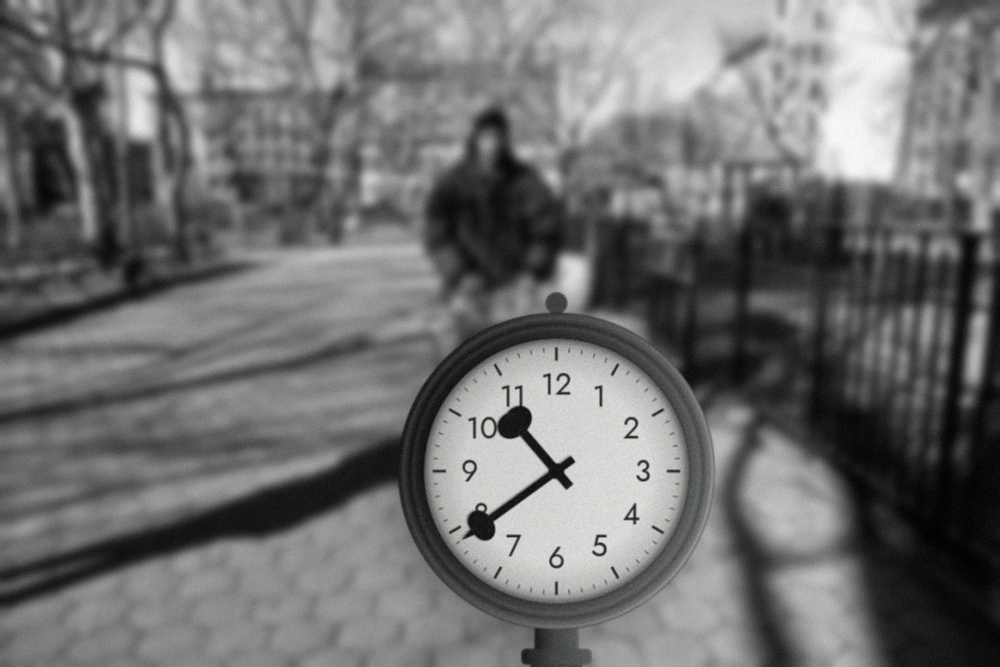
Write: 10:39
